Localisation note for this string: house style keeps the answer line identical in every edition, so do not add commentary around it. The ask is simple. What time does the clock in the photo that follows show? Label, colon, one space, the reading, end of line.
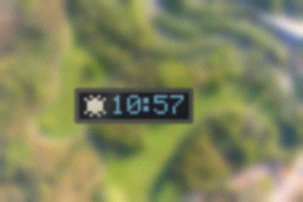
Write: 10:57
